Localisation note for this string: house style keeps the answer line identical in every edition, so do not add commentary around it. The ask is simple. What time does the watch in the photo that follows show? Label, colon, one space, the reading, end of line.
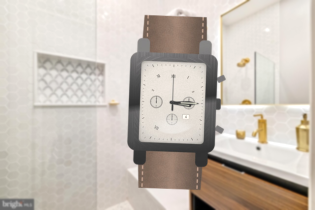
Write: 3:15
